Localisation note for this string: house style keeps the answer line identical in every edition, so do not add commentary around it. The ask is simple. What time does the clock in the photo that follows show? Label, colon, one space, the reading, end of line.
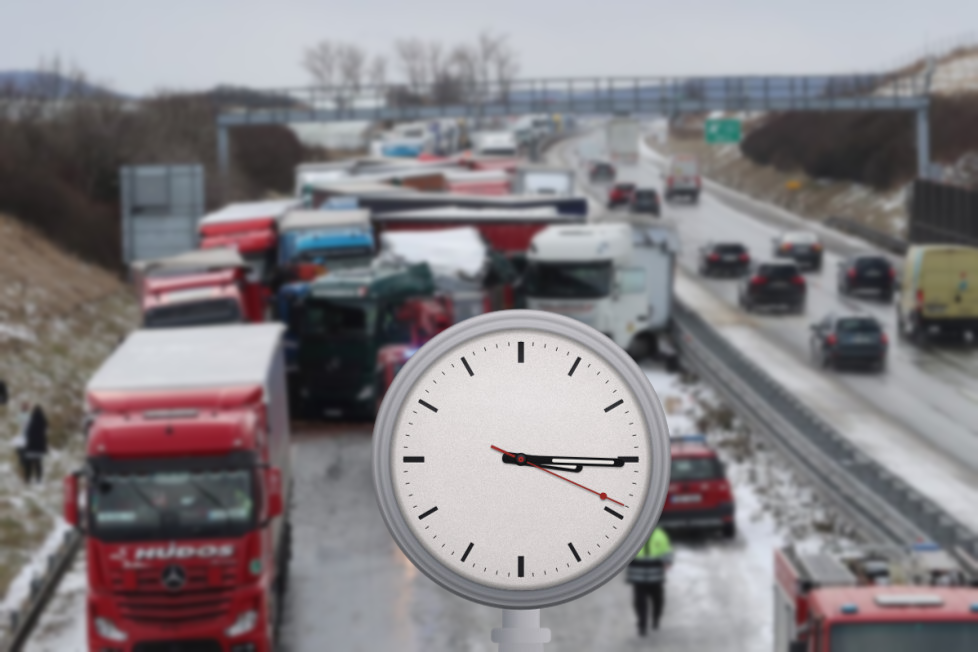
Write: 3:15:19
